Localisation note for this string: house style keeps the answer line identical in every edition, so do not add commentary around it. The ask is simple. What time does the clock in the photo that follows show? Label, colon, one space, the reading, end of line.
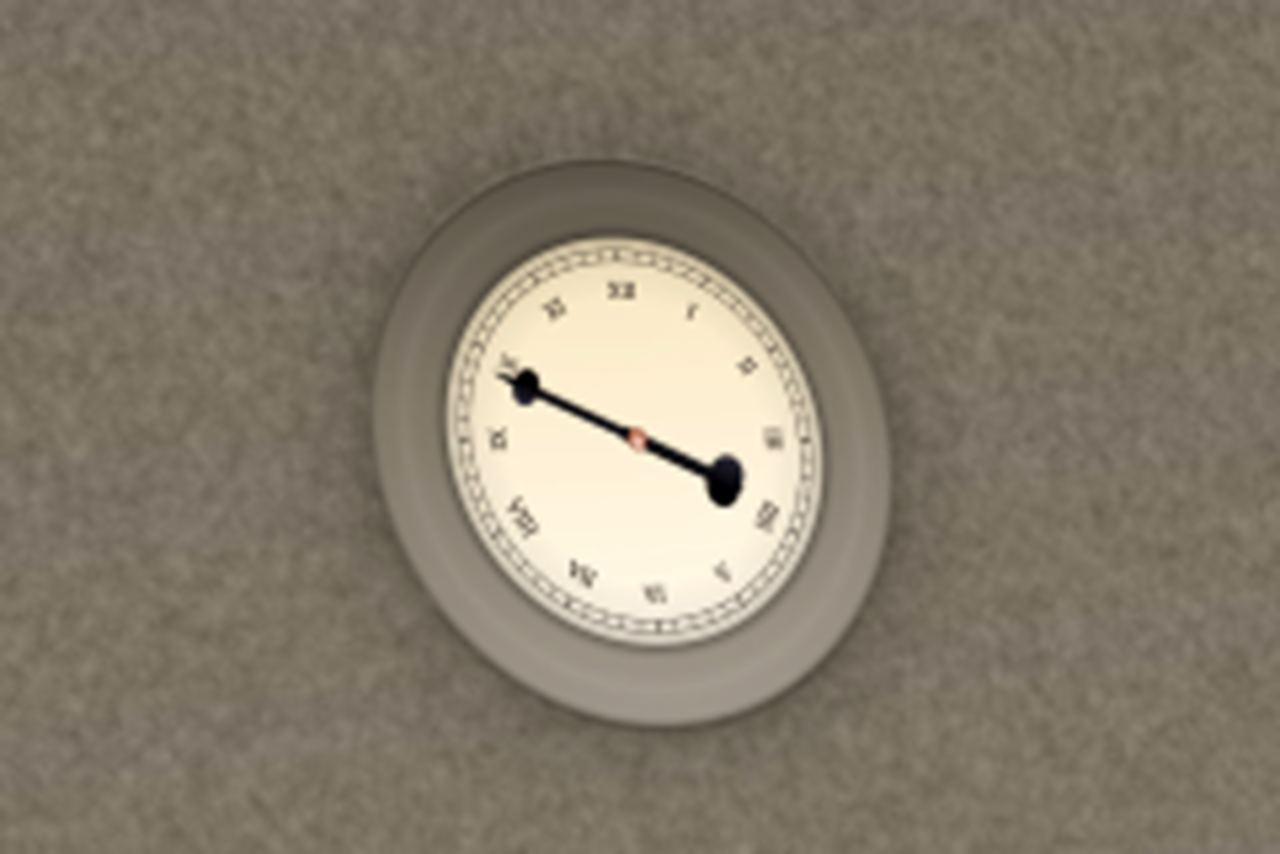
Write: 3:49
